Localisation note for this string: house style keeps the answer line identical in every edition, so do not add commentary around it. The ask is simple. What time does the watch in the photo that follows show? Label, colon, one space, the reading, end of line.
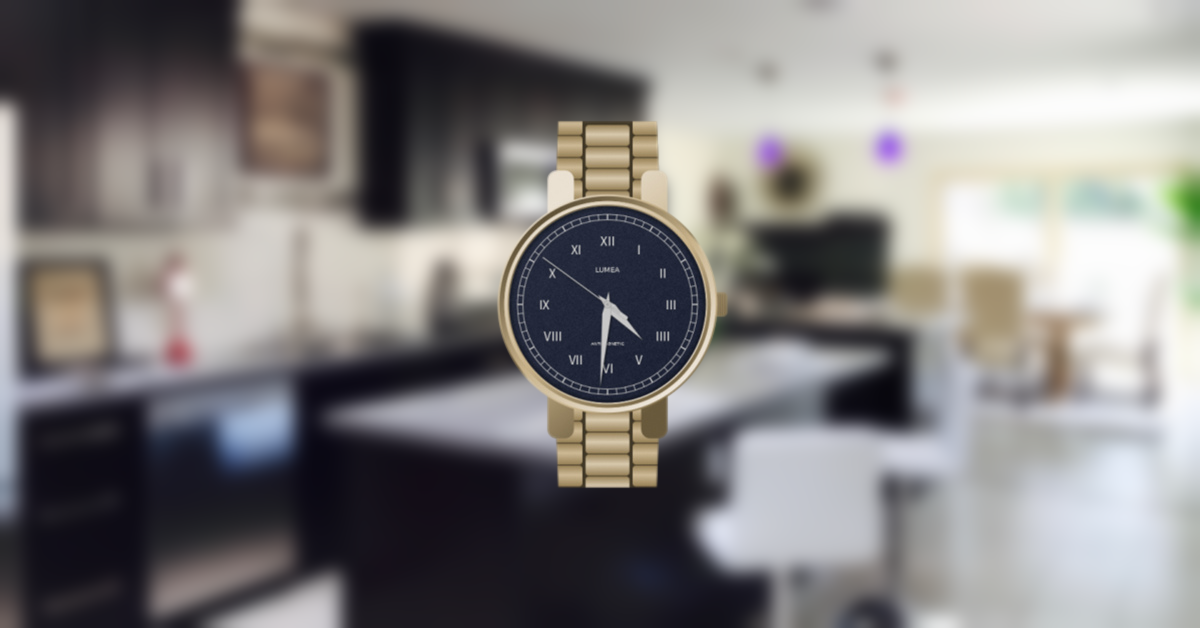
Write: 4:30:51
